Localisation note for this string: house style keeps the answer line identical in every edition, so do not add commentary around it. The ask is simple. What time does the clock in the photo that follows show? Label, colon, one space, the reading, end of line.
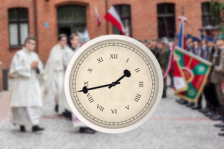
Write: 1:43
